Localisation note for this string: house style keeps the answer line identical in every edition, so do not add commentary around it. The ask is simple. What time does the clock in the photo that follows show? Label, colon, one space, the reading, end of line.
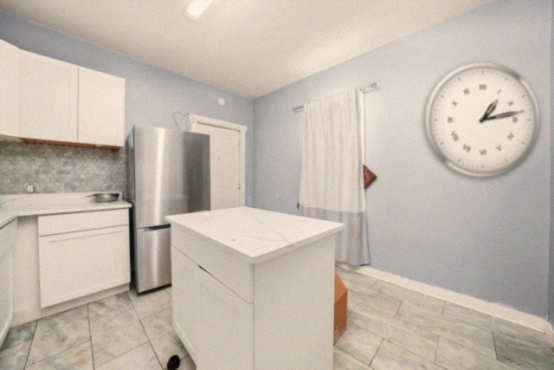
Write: 1:13
